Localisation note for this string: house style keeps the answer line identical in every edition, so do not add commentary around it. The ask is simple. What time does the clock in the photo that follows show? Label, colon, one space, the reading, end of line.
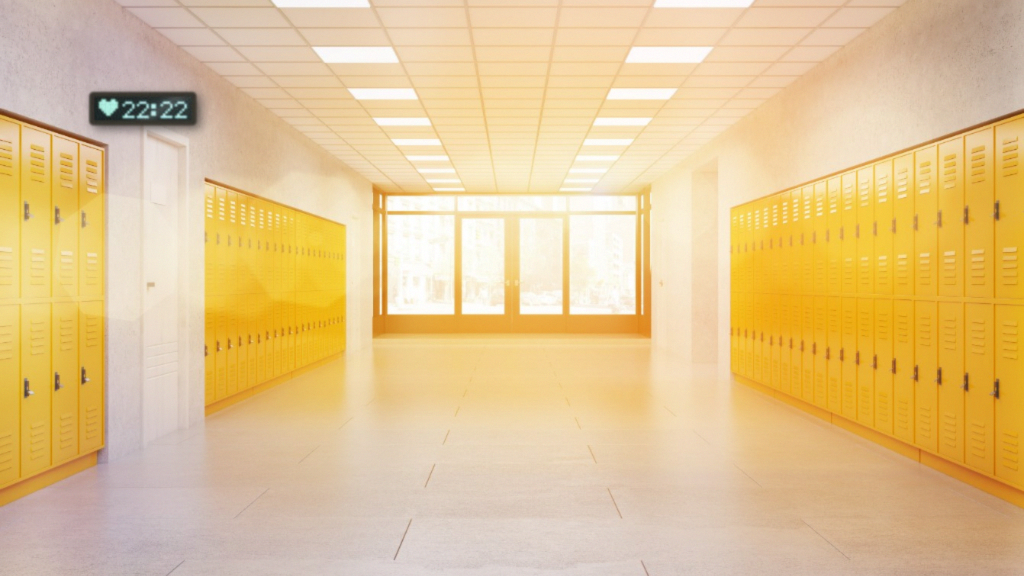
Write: 22:22
